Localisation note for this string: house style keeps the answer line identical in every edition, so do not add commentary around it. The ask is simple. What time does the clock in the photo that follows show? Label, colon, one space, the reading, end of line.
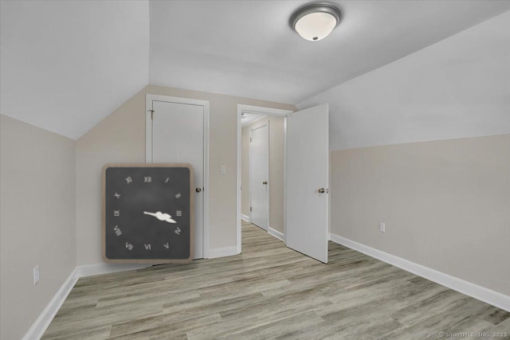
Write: 3:18
